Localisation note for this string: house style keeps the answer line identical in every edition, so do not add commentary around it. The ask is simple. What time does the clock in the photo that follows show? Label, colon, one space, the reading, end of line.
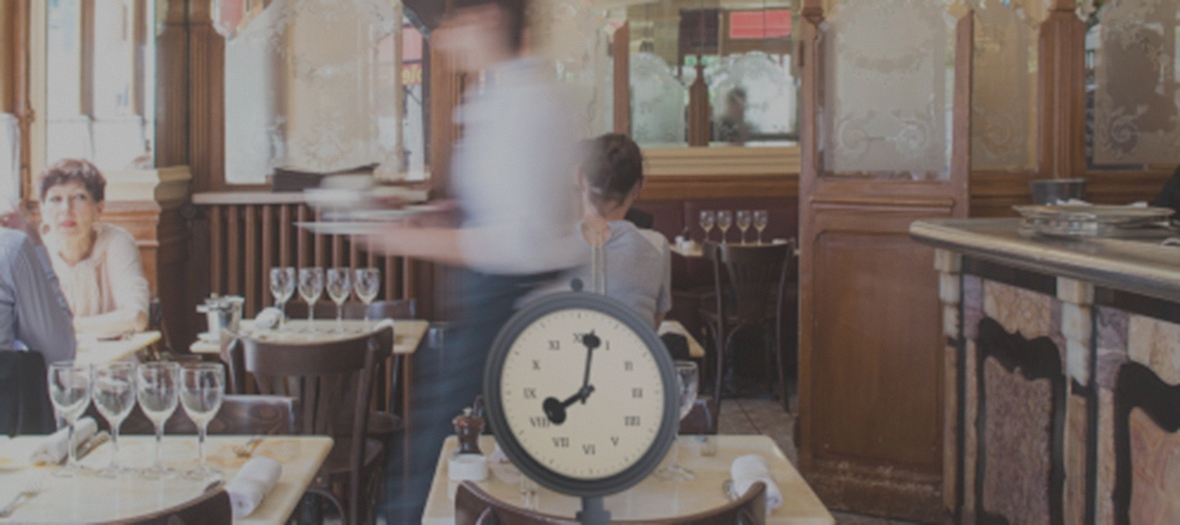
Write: 8:02
